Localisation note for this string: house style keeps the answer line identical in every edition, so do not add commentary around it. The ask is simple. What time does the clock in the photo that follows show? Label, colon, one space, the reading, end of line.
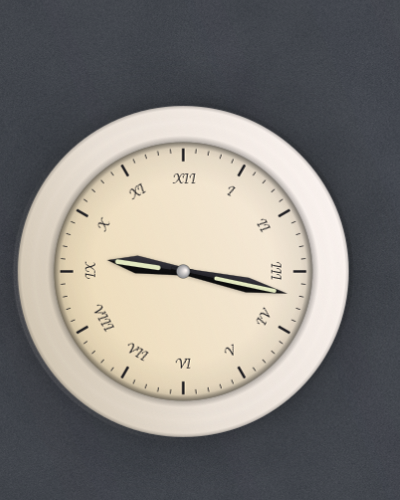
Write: 9:17
